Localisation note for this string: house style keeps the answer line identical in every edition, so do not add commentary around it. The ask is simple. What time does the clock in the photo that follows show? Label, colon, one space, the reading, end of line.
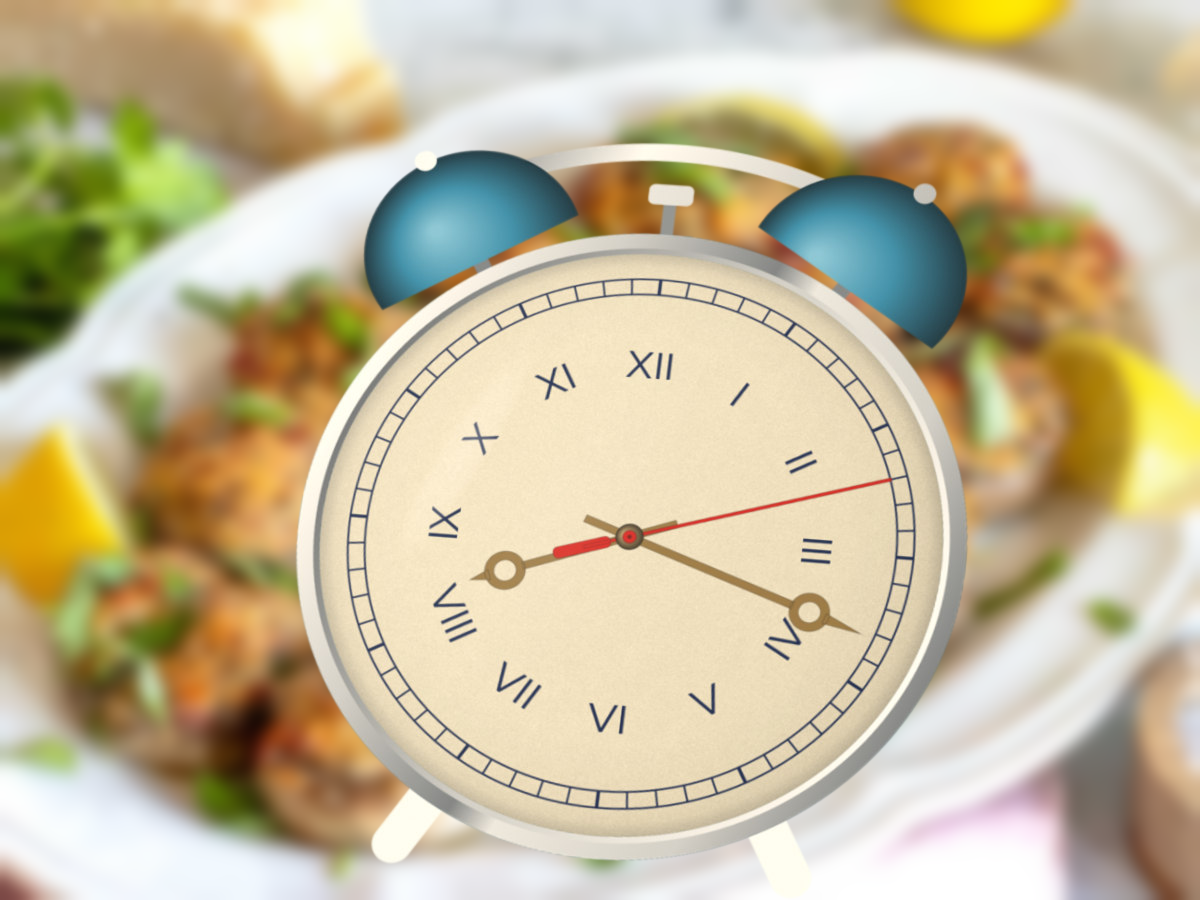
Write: 8:18:12
